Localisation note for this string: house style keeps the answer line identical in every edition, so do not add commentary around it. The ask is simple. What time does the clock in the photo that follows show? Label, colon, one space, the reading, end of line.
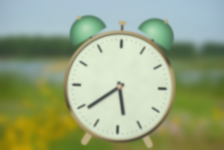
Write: 5:39
